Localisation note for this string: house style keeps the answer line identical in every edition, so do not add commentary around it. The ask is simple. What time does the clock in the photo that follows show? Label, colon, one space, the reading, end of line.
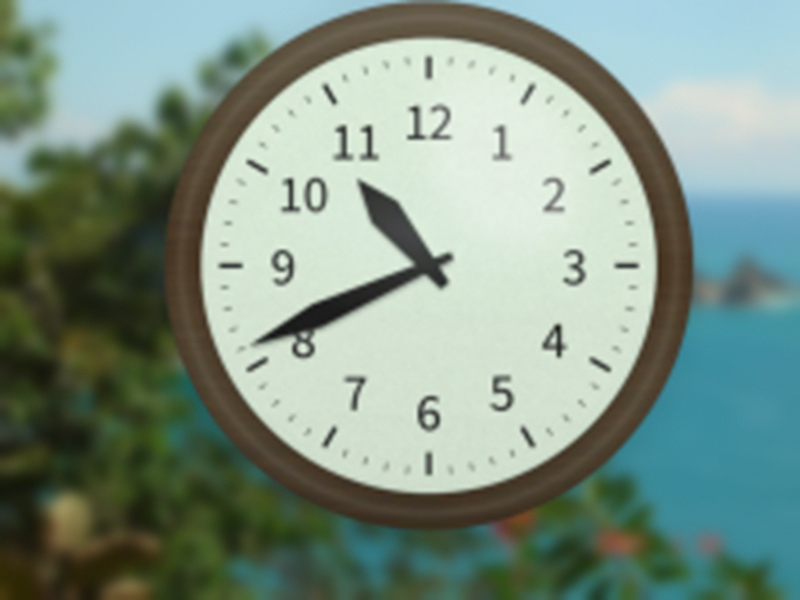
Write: 10:41
